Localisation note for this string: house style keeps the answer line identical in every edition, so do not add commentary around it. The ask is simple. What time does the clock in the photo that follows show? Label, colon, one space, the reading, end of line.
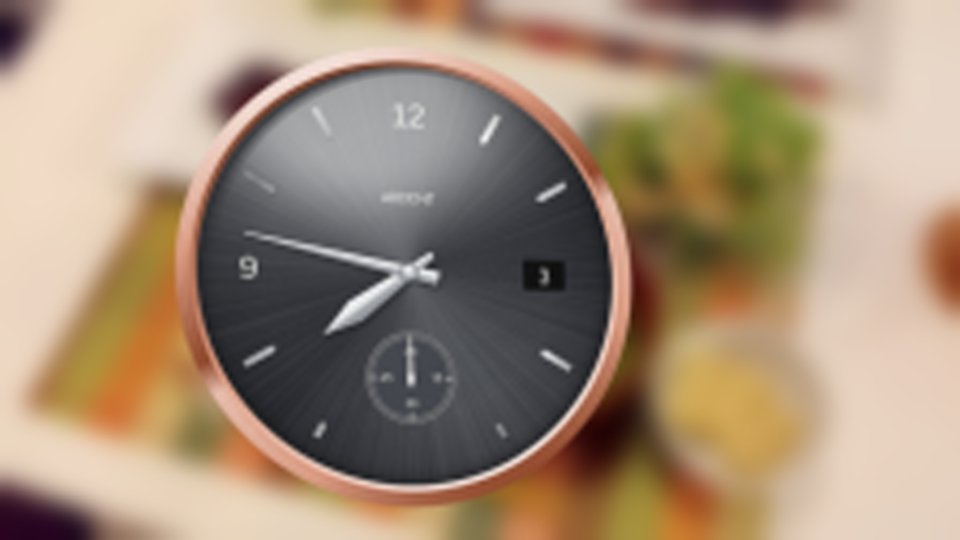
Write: 7:47
